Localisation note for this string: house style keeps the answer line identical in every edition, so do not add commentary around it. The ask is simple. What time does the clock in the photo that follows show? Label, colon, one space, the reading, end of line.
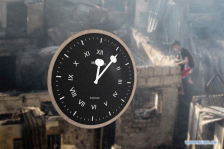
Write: 12:06
